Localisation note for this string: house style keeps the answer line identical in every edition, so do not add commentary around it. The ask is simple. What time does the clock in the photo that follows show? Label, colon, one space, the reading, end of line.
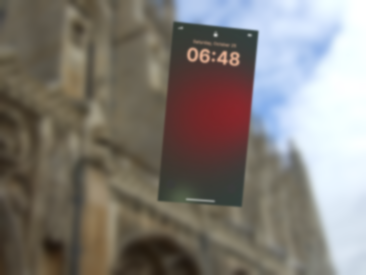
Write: 6:48
